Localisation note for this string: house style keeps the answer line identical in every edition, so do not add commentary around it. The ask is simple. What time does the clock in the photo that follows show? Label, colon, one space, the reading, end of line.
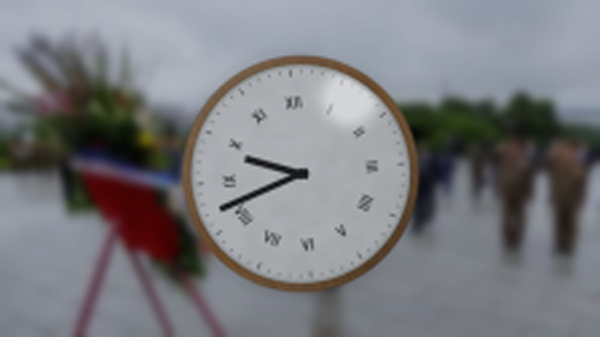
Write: 9:42
